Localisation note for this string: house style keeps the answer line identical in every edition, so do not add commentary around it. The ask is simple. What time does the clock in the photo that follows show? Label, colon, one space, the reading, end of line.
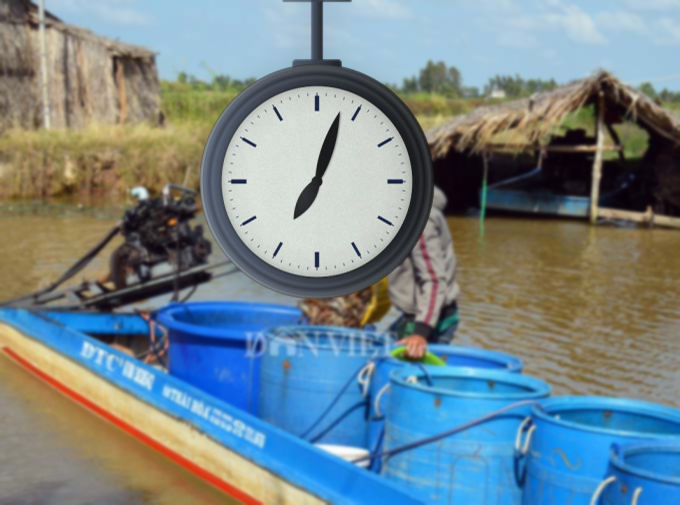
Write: 7:03
